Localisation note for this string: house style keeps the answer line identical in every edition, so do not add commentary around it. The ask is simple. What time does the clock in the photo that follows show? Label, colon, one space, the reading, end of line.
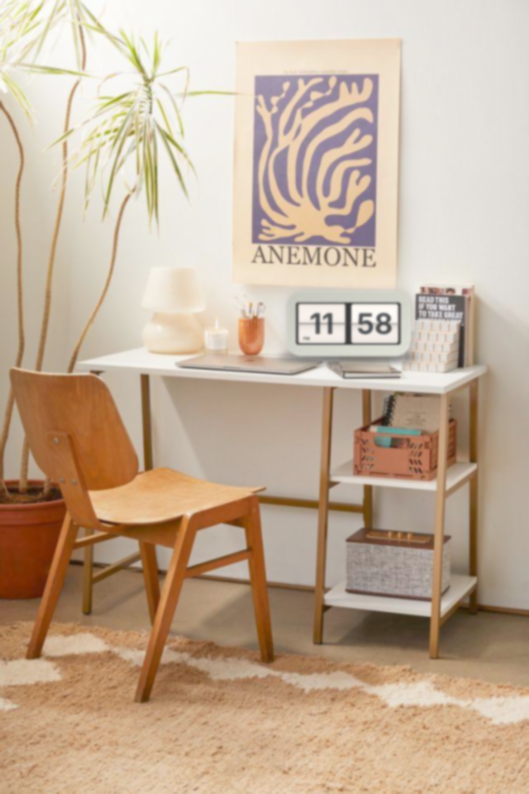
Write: 11:58
